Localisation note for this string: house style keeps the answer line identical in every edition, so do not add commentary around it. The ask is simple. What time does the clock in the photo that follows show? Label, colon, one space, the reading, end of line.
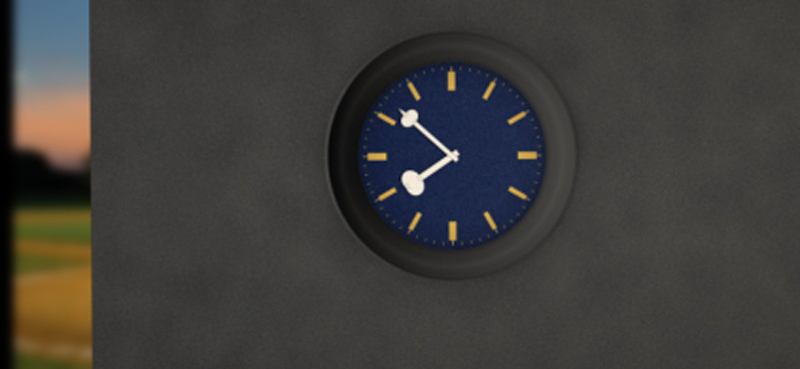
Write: 7:52
